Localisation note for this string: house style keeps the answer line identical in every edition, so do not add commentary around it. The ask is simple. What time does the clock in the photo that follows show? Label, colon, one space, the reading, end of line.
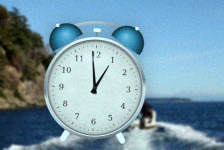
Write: 12:59
